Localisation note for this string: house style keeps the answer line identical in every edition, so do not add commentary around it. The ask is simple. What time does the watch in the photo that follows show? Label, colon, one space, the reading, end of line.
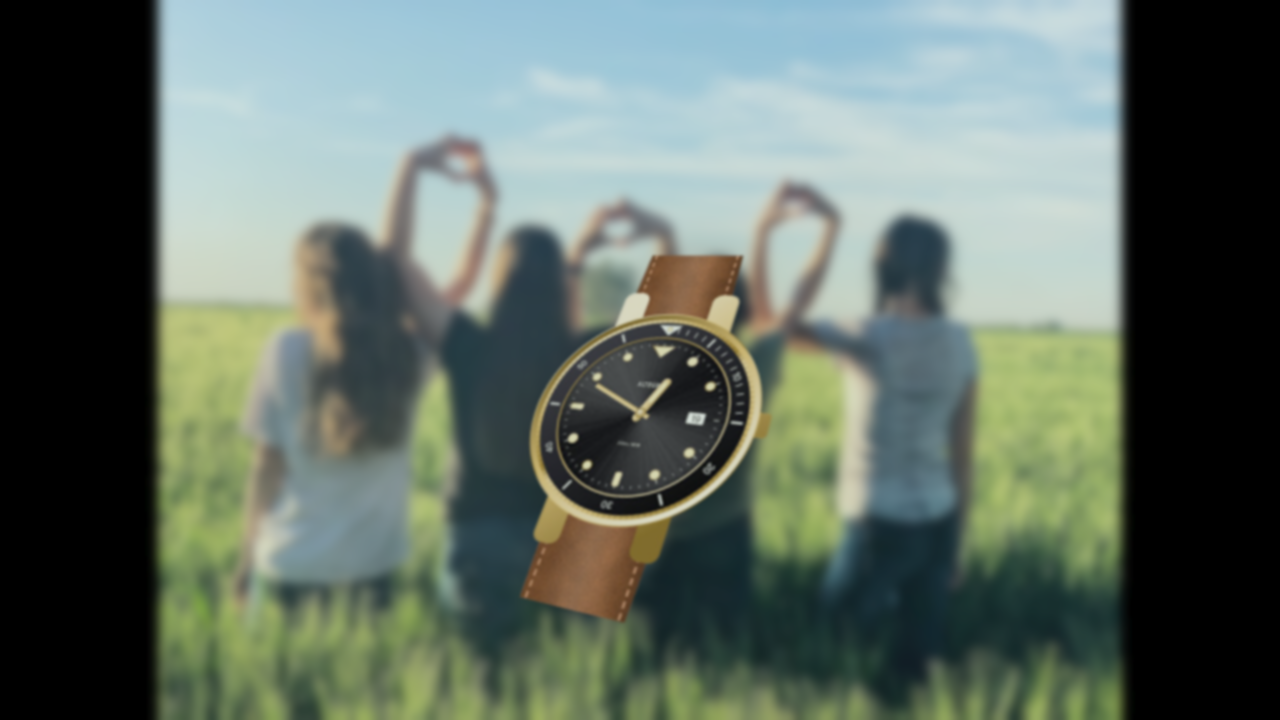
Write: 12:49
